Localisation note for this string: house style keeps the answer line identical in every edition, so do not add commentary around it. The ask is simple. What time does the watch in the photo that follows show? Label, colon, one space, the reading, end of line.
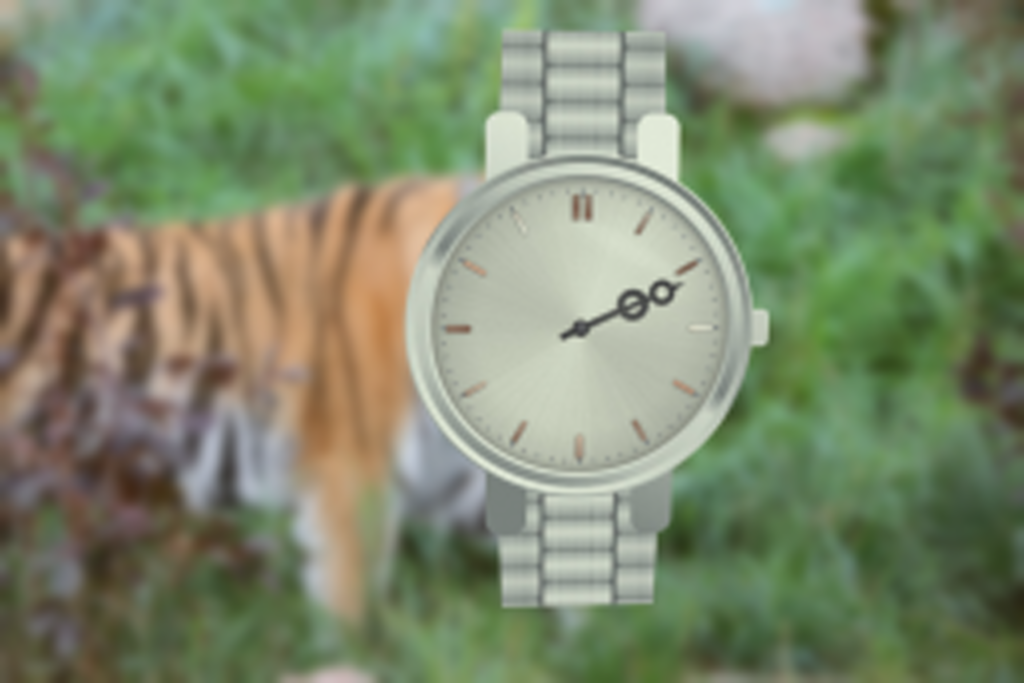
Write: 2:11
